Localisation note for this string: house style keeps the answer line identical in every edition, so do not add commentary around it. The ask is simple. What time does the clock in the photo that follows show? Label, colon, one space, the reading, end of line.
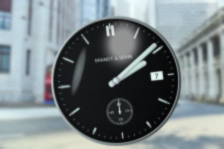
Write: 2:09
